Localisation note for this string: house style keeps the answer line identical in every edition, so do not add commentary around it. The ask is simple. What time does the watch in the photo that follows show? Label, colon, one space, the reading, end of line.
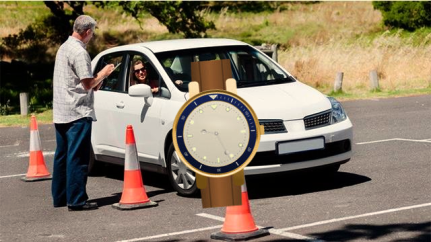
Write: 9:26
